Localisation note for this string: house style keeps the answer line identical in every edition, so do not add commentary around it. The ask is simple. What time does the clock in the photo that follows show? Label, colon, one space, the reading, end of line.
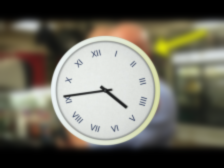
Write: 4:46
